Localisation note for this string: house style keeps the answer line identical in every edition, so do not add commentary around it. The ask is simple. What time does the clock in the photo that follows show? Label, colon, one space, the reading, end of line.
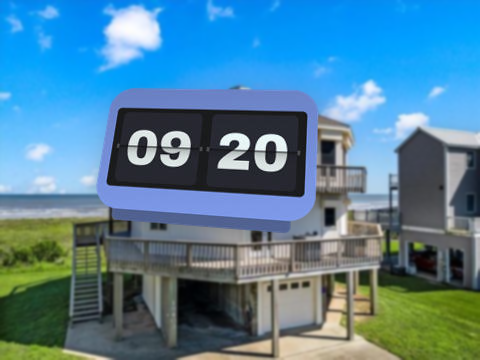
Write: 9:20
